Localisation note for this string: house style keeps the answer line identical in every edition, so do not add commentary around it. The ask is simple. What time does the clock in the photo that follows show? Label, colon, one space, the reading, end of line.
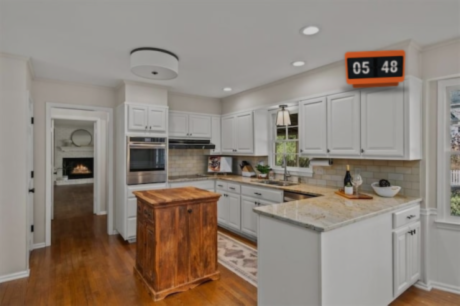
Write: 5:48
